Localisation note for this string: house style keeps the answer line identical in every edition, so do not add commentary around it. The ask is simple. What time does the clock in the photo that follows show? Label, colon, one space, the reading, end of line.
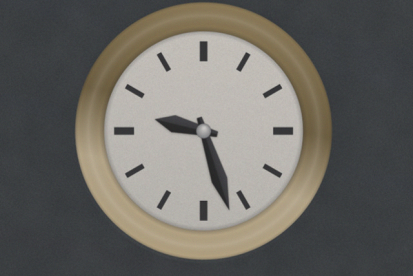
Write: 9:27
